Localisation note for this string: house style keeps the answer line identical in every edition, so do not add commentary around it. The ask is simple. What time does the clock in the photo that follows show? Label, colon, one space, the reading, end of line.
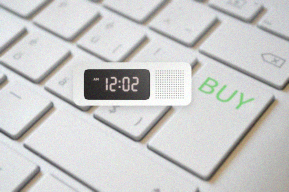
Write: 12:02
